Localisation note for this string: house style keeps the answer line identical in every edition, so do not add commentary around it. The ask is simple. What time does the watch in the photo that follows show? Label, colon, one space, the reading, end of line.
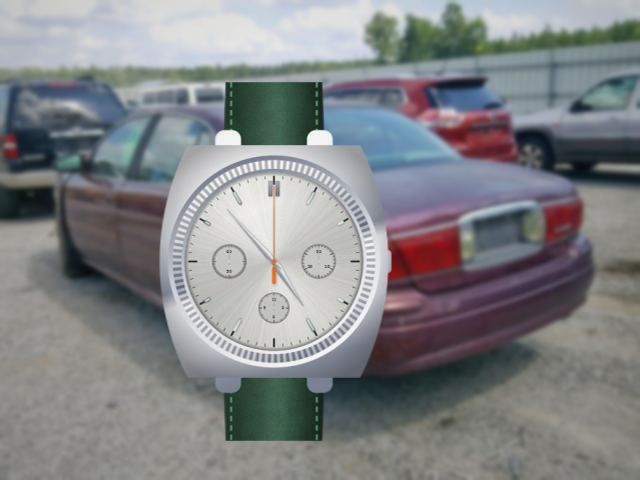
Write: 4:53
